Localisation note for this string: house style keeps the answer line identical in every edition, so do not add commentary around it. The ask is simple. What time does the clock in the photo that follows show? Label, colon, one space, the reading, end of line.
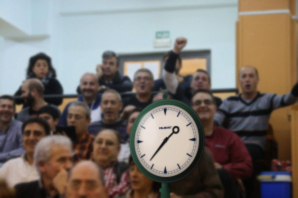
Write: 1:37
